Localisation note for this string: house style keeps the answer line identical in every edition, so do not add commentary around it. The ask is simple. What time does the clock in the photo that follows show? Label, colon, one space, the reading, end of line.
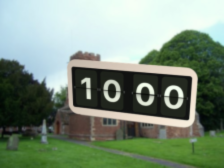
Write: 10:00
